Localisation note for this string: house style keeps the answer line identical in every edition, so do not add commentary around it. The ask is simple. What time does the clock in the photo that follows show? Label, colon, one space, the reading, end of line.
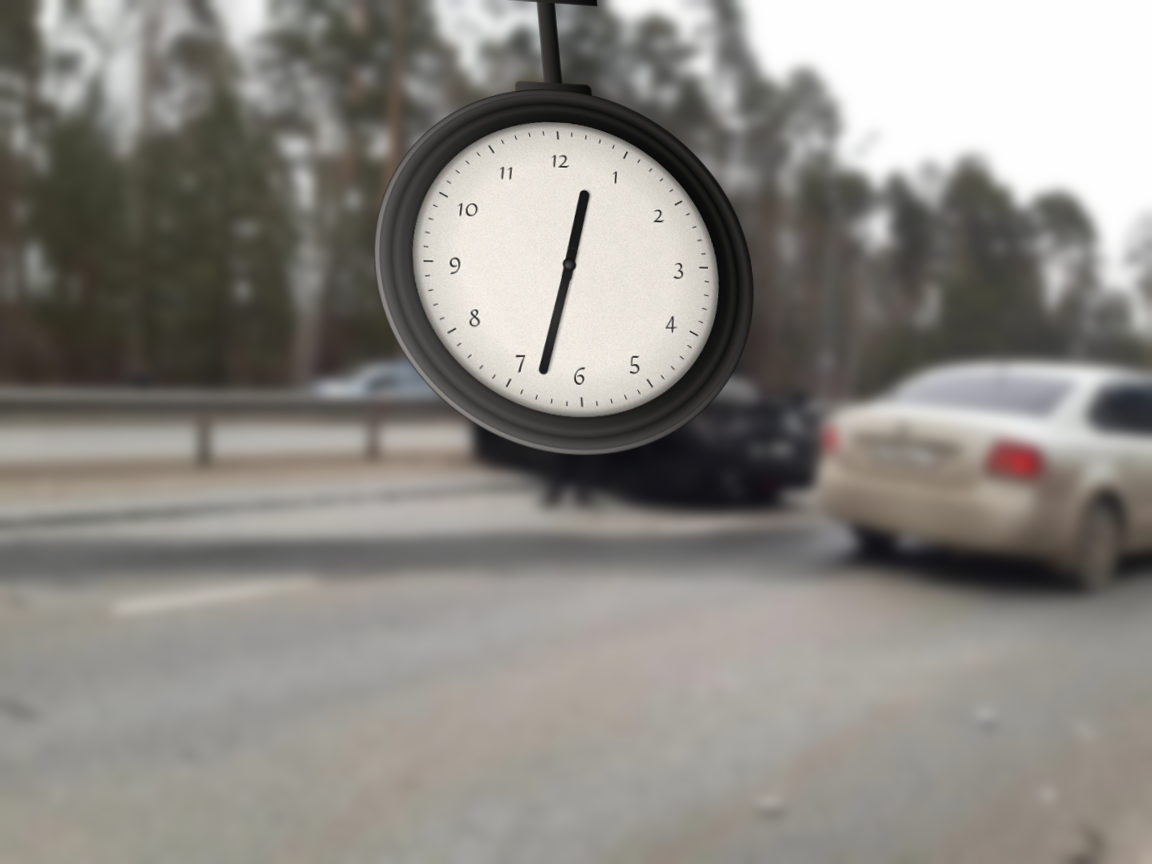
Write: 12:33
